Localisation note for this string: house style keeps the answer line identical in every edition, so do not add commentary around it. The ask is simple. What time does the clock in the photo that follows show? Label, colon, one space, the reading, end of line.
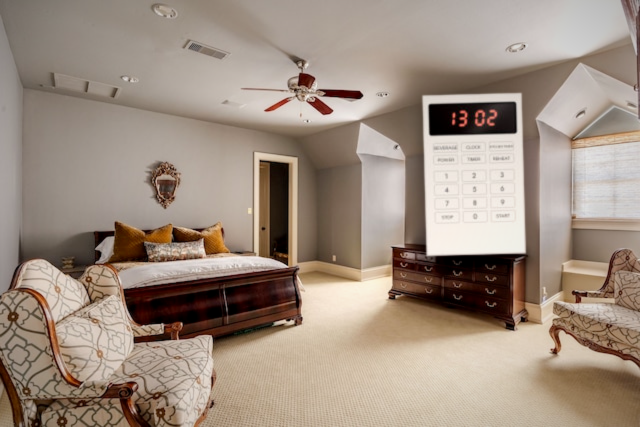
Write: 13:02
